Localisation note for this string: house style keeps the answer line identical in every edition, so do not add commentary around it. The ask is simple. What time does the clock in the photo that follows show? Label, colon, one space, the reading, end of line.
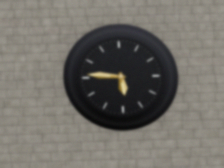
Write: 5:46
